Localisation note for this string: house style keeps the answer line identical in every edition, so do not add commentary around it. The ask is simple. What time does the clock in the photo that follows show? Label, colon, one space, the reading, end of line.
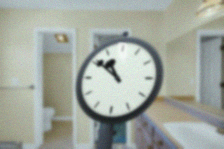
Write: 10:51
